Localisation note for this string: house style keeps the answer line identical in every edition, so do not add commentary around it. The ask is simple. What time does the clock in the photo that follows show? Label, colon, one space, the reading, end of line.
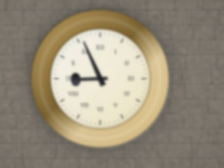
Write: 8:56
